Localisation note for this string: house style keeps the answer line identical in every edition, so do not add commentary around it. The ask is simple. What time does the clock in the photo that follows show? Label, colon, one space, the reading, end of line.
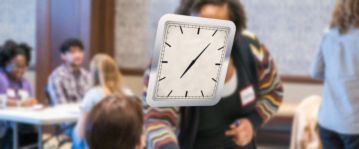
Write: 7:06
